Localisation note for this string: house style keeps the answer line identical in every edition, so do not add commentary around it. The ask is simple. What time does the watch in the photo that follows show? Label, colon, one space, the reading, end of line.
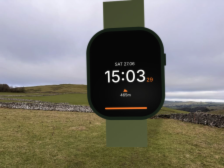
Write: 15:03
